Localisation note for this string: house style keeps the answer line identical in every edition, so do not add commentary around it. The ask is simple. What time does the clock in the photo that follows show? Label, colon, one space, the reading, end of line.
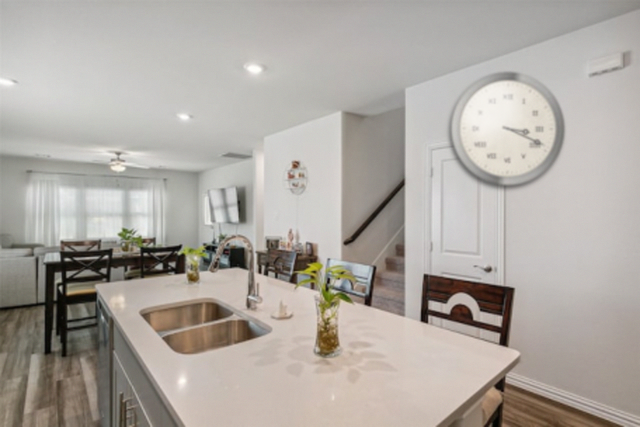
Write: 3:19
